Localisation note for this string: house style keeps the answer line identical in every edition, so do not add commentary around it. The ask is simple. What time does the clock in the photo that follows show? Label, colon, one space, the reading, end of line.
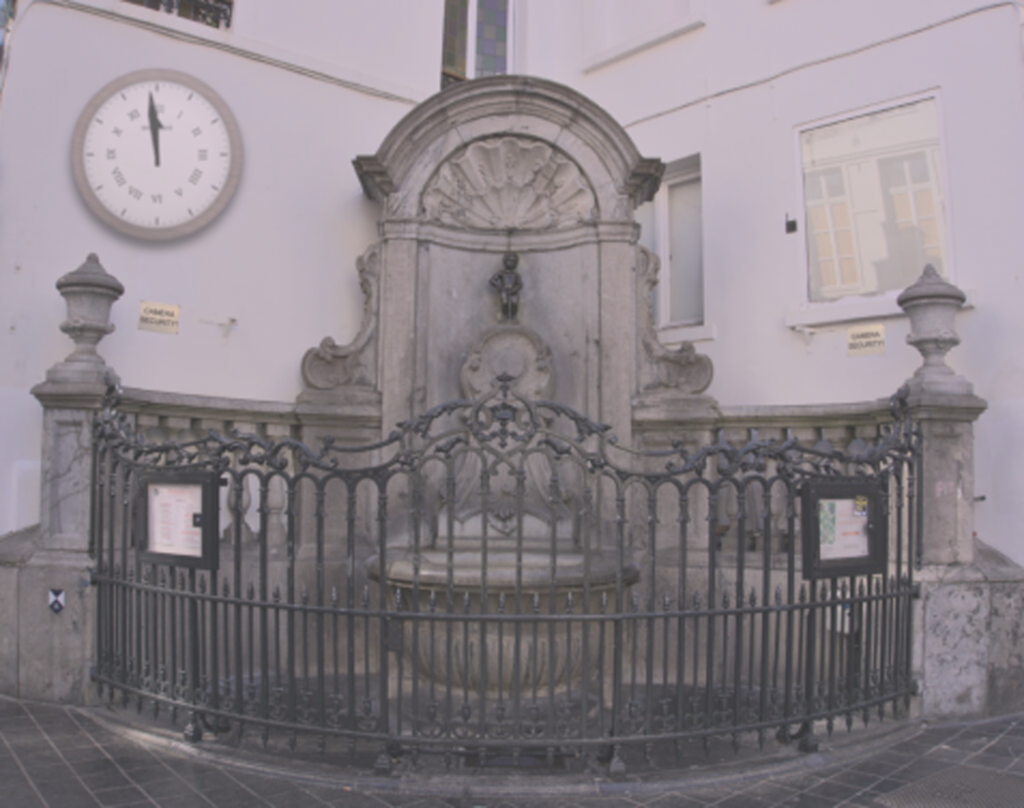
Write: 11:59
